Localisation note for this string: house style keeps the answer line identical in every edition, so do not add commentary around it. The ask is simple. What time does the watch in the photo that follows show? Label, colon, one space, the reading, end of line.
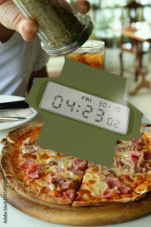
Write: 4:23:02
